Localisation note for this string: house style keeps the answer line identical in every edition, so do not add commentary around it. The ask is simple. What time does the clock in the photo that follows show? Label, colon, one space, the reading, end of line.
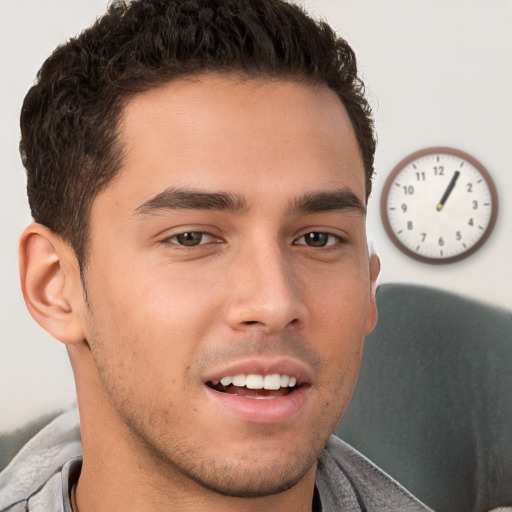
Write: 1:05
